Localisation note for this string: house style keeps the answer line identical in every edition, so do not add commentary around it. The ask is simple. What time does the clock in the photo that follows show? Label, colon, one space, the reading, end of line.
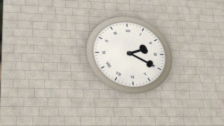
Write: 2:20
